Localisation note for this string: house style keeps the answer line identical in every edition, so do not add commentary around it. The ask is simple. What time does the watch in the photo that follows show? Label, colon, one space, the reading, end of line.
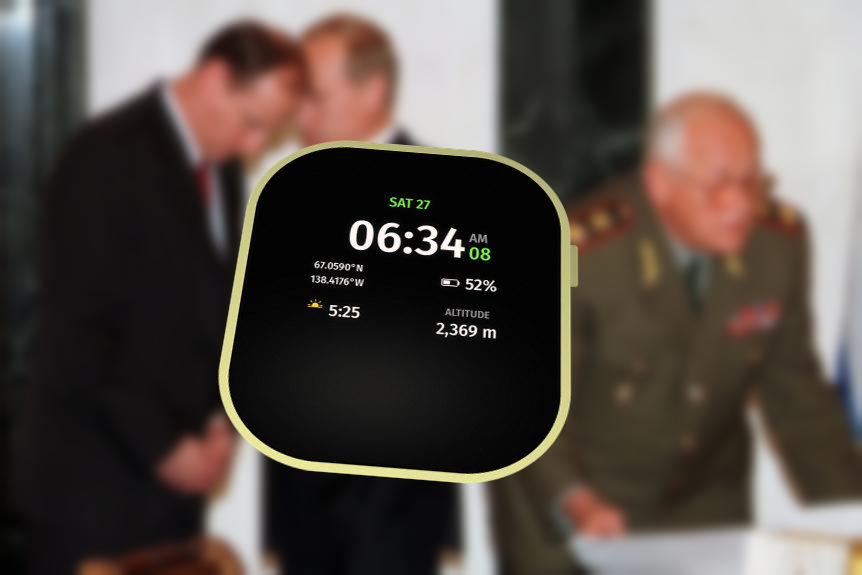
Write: 6:34:08
